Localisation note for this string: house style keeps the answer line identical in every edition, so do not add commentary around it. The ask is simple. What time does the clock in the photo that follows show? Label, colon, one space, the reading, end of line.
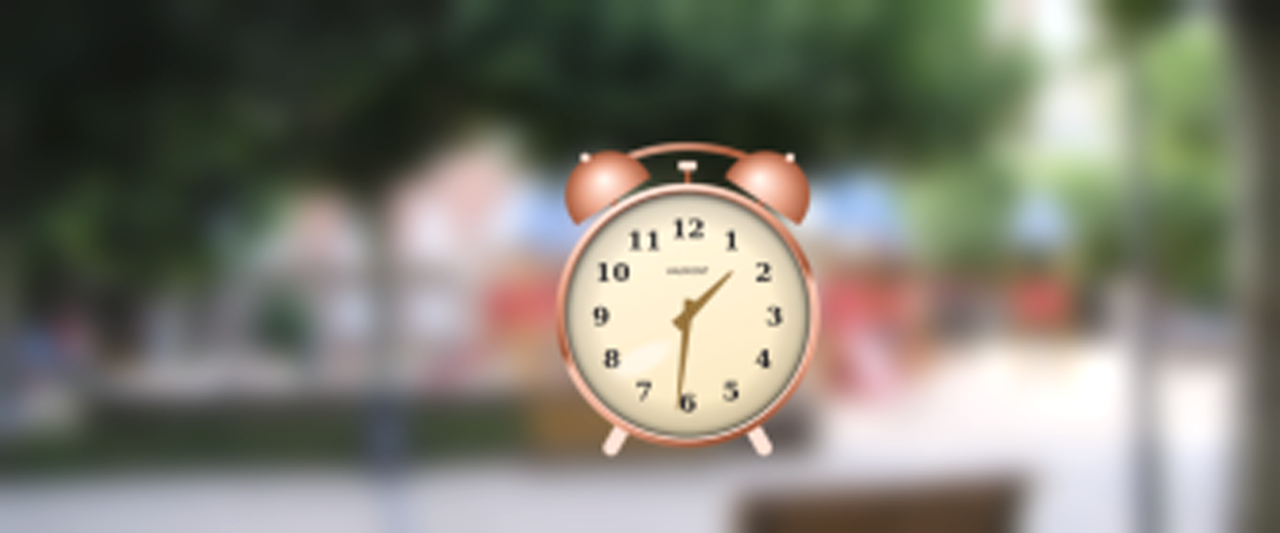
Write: 1:31
